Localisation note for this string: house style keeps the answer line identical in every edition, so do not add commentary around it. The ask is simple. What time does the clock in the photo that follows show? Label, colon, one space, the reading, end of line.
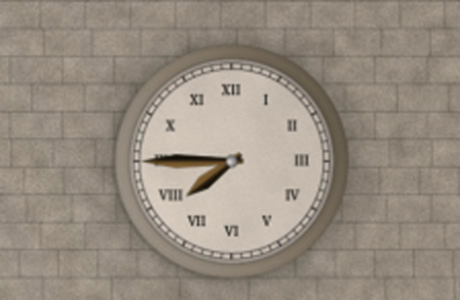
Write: 7:45
